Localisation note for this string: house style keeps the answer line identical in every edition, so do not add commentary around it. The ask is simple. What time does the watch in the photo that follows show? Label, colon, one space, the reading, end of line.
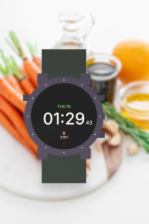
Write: 1:29
